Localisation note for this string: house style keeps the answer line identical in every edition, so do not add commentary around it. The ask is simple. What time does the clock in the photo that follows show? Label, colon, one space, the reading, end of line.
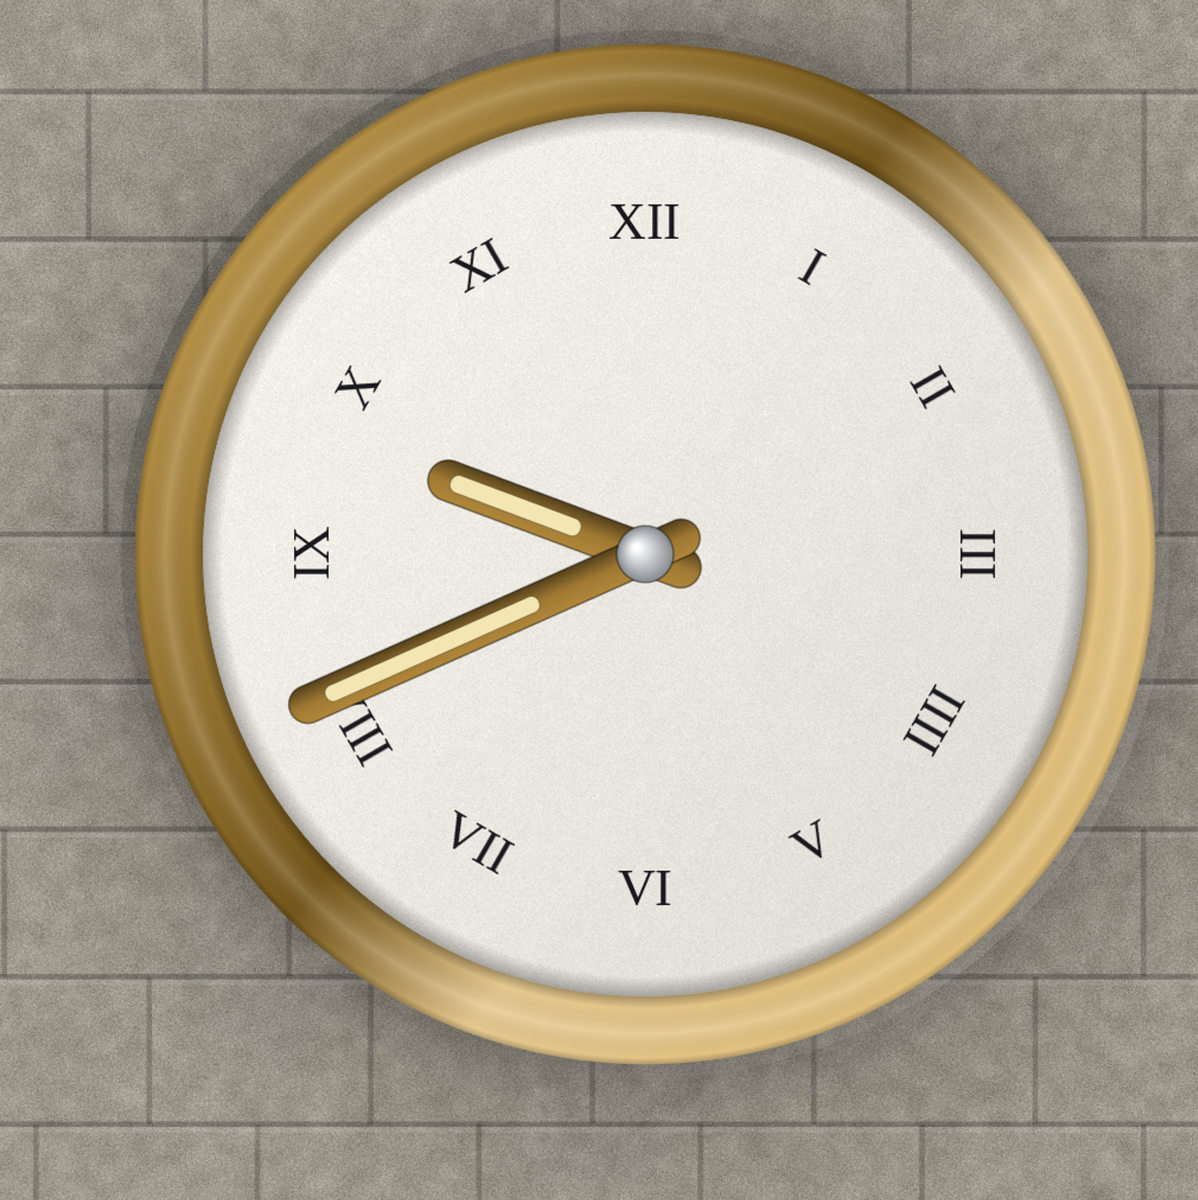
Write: 9:41
